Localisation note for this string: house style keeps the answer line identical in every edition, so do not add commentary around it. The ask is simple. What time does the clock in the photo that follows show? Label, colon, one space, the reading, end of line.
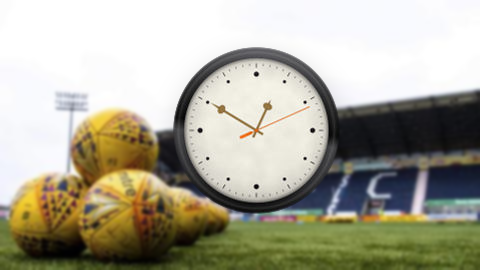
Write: 12:50:11
